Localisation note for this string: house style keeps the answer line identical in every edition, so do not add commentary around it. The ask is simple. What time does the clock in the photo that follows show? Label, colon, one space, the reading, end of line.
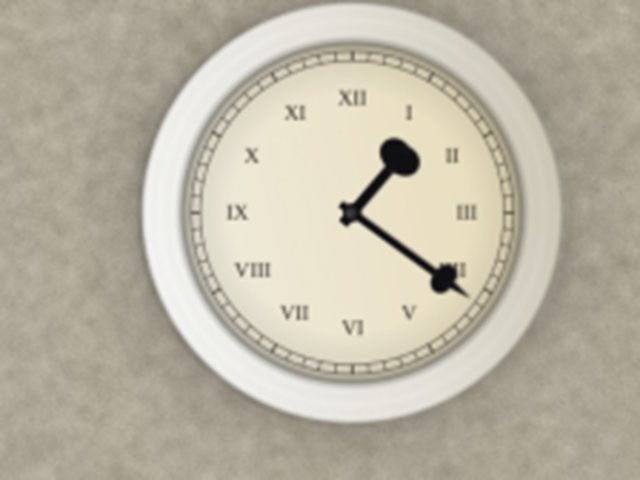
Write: 1:21
